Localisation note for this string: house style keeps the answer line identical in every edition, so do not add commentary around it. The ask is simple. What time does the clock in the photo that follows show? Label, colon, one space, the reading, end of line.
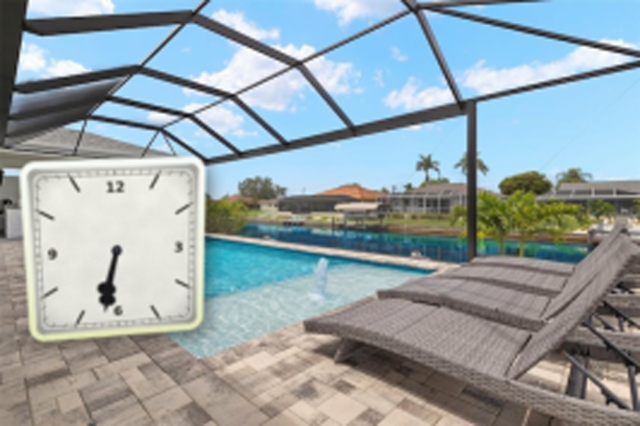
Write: 6:32
